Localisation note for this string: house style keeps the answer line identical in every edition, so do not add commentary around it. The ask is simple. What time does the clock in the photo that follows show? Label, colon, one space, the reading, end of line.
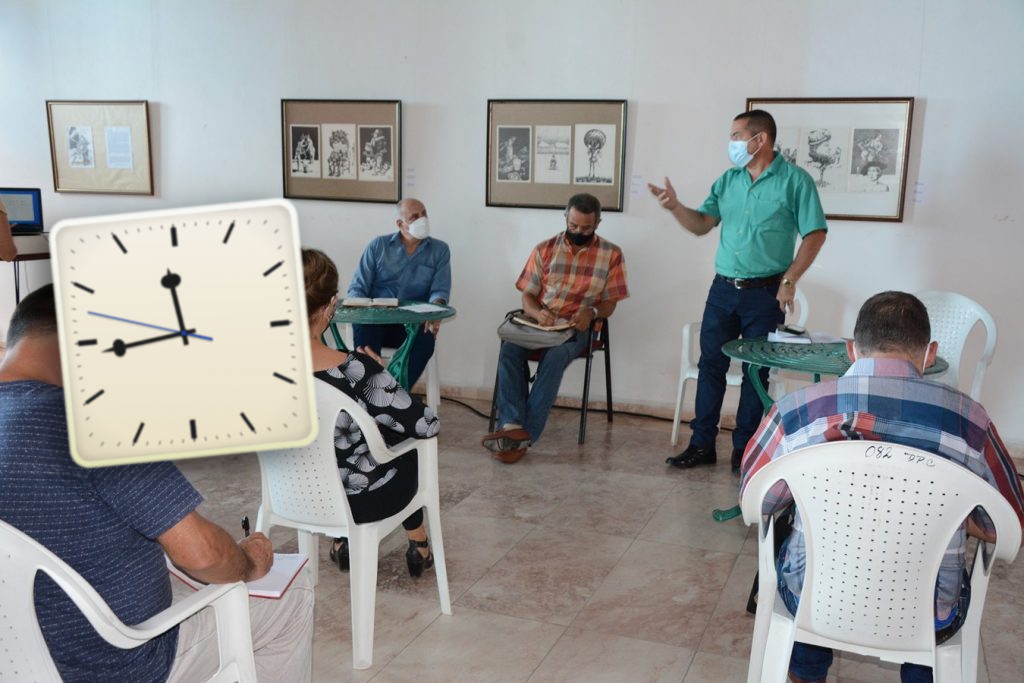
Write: 11:43:48
